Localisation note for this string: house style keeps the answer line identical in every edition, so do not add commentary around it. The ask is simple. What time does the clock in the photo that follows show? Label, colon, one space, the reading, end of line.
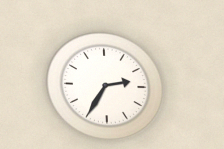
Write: 2:35
